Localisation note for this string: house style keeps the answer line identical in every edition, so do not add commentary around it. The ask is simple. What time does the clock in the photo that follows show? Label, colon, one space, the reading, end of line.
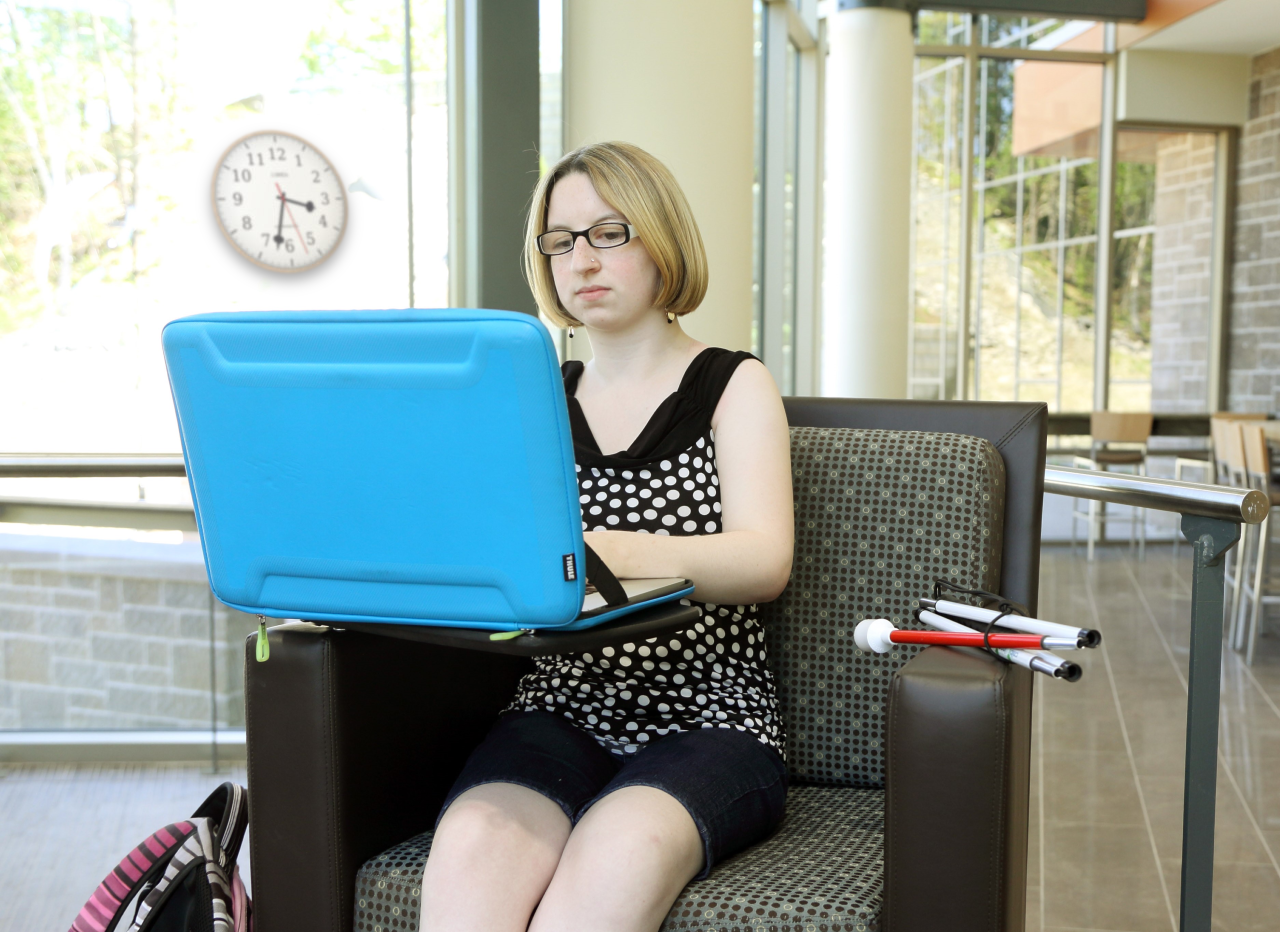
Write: 3:32:27
